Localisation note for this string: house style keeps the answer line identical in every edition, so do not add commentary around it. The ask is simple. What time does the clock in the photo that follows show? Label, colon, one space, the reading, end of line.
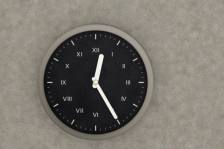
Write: 12:25
